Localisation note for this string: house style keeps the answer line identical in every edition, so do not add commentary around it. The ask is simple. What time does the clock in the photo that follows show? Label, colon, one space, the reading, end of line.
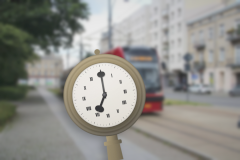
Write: 7:00
